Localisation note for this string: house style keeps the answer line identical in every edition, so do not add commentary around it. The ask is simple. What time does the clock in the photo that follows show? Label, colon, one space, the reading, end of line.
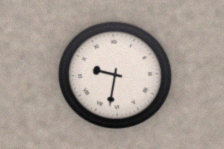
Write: 9:32
